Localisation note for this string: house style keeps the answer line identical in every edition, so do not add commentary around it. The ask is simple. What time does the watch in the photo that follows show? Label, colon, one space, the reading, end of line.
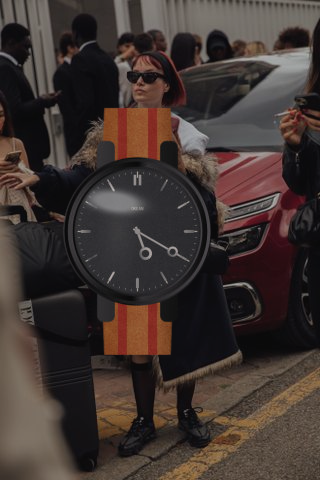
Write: 5:20
